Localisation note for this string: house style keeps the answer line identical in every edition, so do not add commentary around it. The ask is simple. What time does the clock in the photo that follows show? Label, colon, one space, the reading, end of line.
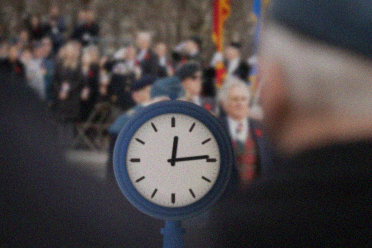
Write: 12:14
